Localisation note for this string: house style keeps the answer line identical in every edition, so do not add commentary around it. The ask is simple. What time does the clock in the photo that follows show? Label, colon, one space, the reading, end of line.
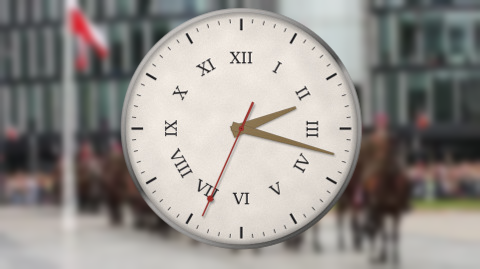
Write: 2:17:34
